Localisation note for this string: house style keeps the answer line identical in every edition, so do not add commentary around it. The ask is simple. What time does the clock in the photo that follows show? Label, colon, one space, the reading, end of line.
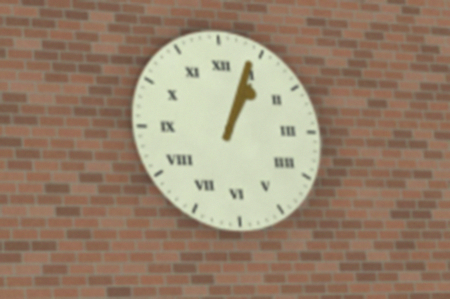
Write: 1:04
